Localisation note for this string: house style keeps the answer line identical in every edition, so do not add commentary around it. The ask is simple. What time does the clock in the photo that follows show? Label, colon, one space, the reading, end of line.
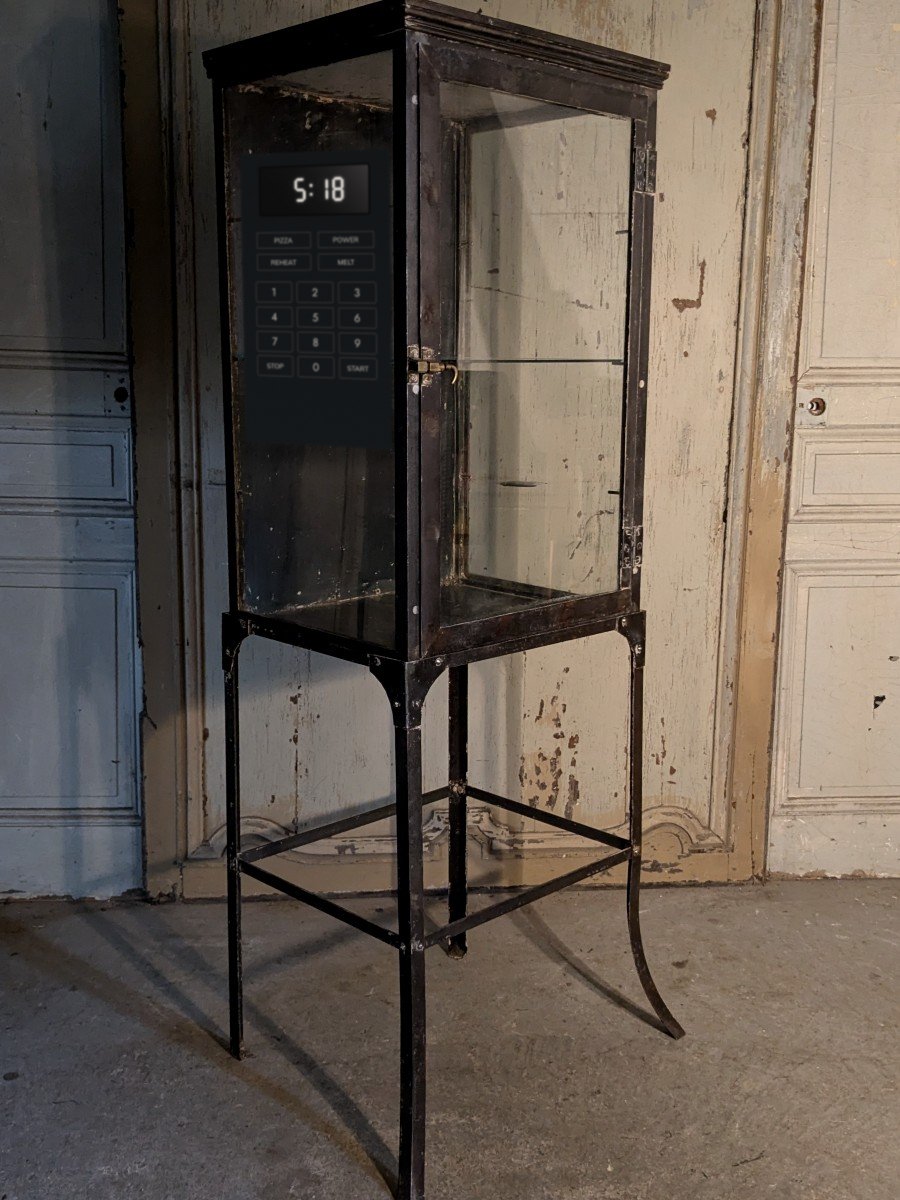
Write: 5:18
